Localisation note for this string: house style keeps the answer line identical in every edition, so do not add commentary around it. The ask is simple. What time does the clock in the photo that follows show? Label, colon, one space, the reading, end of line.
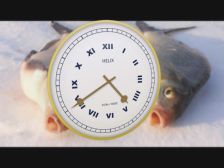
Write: 4:40
